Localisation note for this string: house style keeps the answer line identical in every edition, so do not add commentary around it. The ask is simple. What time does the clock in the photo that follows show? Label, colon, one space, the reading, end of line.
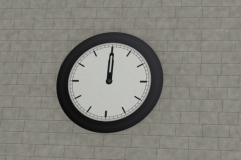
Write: 12:00
